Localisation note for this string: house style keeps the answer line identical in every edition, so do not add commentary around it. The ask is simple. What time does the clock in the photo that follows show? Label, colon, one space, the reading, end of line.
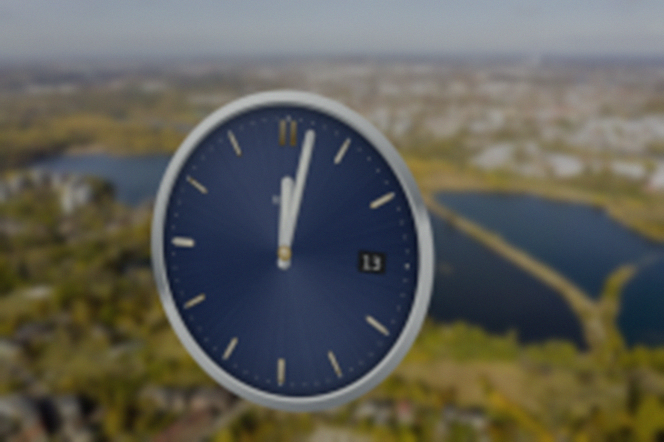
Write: 12:02
